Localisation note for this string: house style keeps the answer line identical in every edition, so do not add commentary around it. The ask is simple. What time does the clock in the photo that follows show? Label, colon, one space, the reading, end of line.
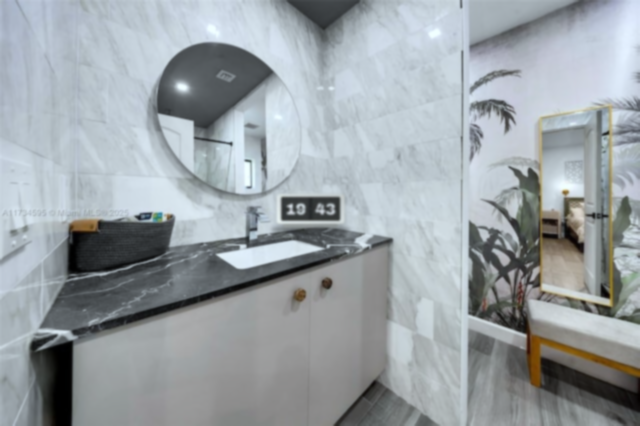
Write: 19:43
